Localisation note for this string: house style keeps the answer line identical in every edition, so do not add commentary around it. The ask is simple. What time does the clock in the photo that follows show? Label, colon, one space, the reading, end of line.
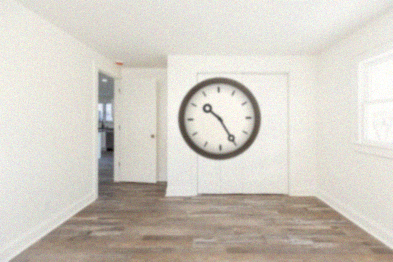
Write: 10:25
